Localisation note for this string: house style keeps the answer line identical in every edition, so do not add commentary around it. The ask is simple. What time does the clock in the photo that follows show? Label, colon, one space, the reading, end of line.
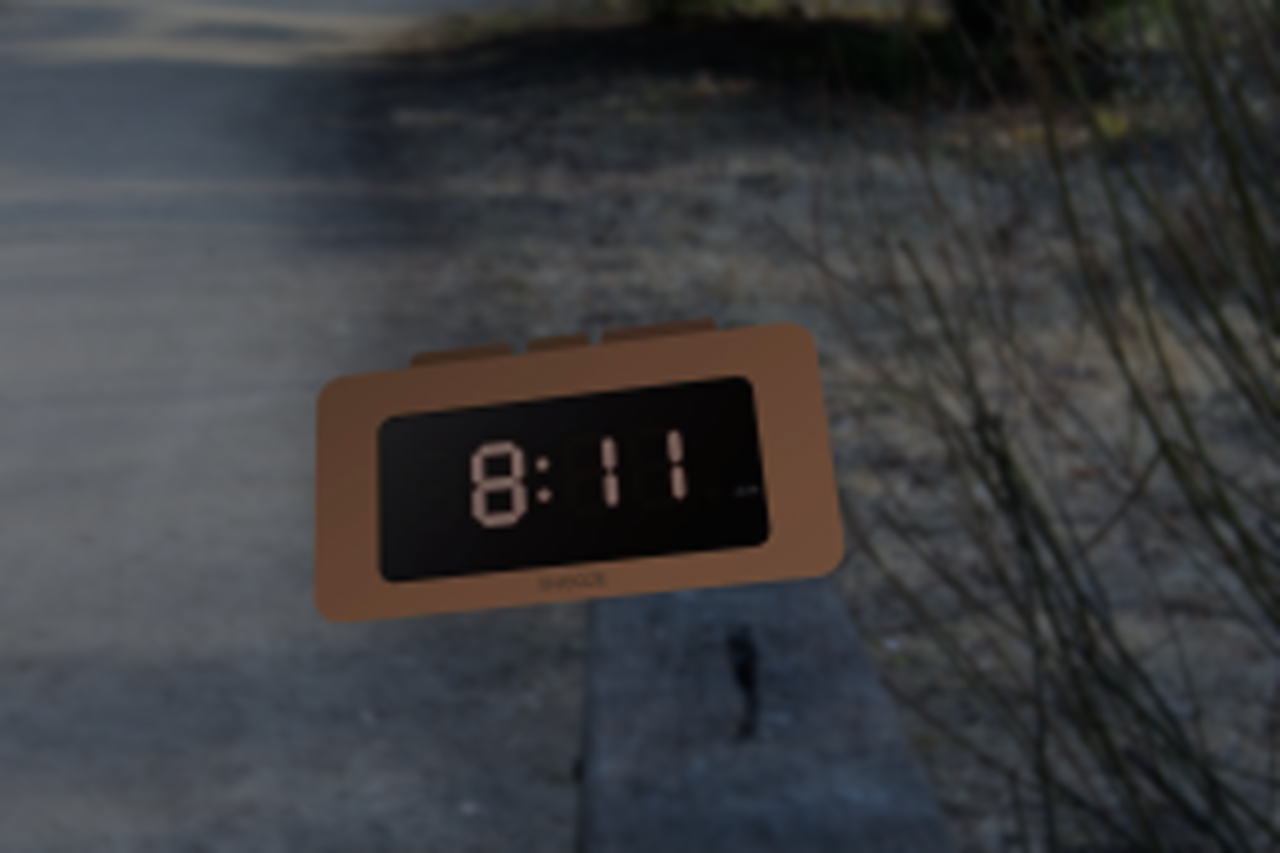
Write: 8:11
